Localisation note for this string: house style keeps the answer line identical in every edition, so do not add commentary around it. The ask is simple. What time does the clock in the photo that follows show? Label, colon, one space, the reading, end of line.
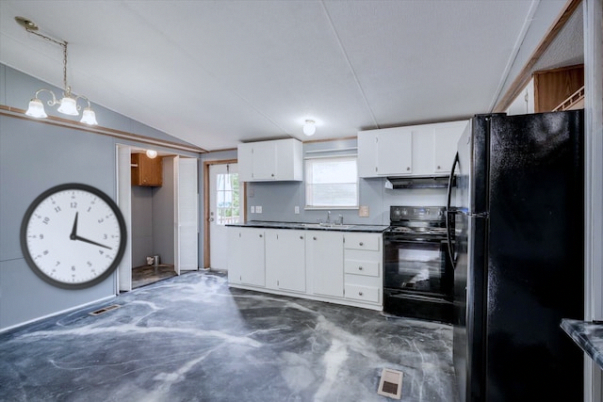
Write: 12:18
